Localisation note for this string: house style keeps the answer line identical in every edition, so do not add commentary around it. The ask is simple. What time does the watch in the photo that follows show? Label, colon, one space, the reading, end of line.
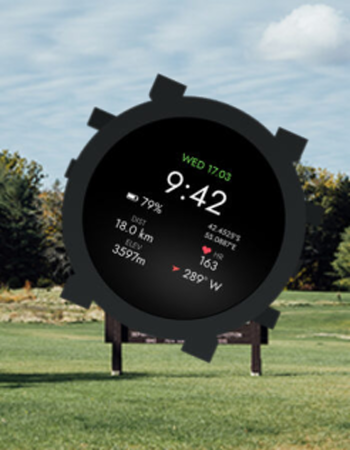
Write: 9:42
